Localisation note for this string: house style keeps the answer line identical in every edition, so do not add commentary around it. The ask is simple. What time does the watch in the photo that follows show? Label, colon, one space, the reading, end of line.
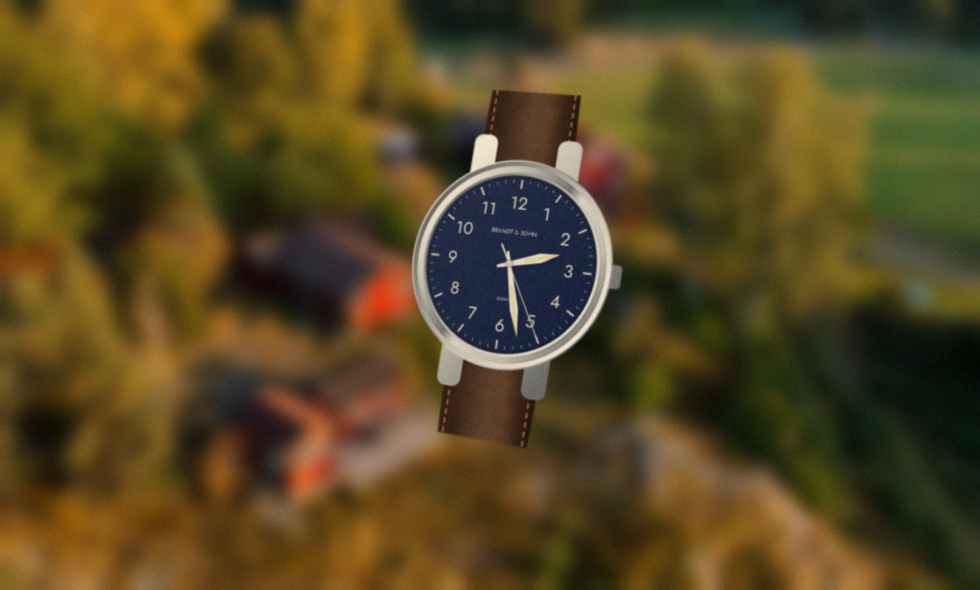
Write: 2:27:25
